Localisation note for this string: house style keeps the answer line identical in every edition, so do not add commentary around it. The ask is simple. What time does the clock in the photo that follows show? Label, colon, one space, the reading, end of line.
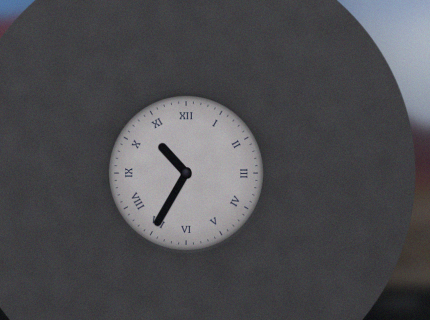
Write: 10:35
